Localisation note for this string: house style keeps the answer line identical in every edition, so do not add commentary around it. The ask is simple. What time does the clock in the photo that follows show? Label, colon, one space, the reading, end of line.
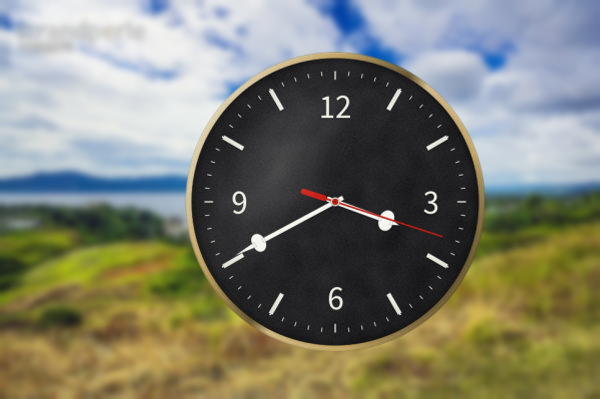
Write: 3:40:18
